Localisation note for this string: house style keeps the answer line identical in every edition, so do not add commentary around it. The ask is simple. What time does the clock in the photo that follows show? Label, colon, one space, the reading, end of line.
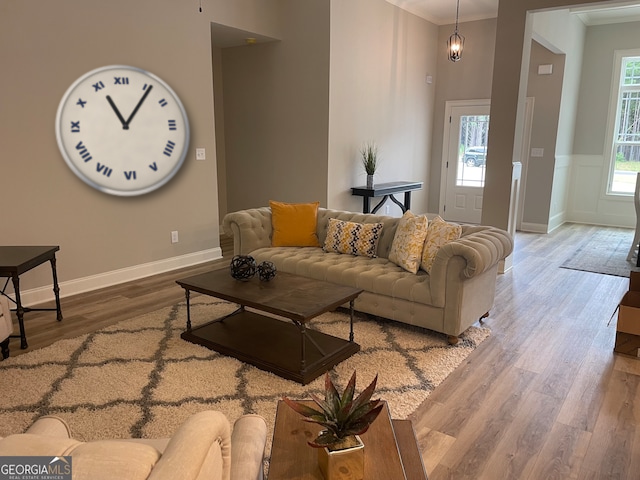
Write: 11:06
